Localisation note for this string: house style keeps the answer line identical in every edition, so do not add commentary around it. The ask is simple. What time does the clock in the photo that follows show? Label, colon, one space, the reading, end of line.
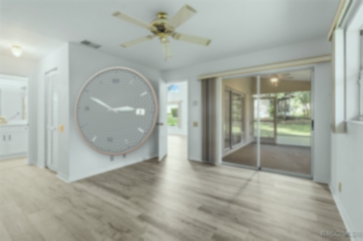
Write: 2:49
